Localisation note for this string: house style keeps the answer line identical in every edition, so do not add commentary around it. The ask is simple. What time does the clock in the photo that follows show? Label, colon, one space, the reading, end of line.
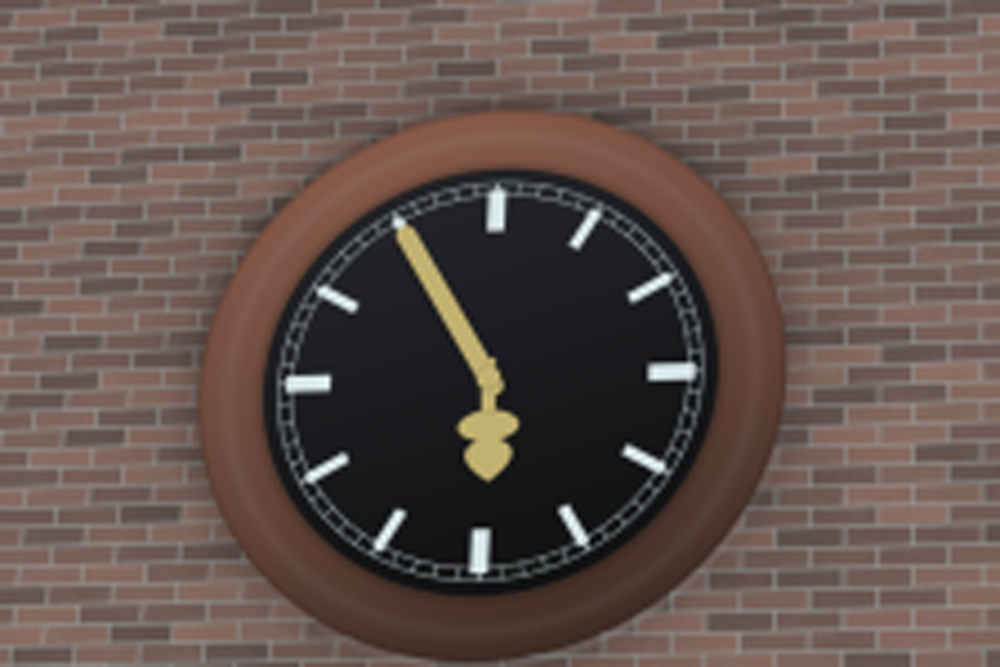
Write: 5:55
